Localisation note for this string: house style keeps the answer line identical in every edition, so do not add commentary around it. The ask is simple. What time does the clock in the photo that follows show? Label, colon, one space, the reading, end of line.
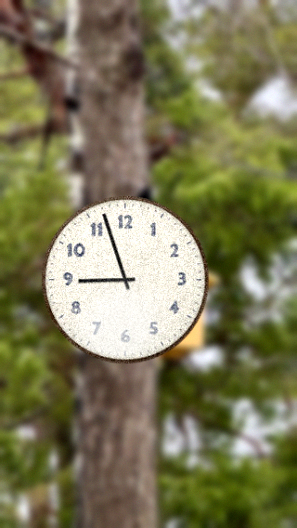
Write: 8:57
